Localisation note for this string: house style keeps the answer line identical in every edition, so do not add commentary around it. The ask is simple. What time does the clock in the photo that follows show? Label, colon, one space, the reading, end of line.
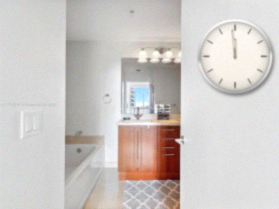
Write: 11:59
